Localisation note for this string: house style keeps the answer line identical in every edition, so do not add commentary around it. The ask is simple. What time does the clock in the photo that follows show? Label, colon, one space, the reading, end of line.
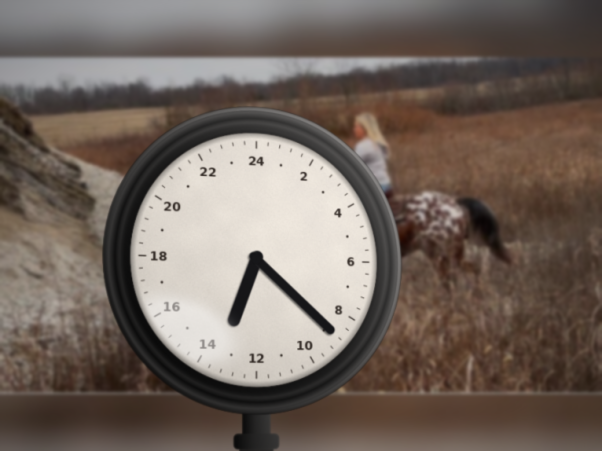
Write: 13:22
